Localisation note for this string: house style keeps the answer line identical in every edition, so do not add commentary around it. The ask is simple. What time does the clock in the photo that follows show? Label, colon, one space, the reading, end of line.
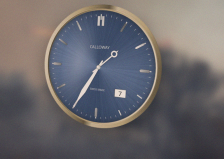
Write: 1:35
